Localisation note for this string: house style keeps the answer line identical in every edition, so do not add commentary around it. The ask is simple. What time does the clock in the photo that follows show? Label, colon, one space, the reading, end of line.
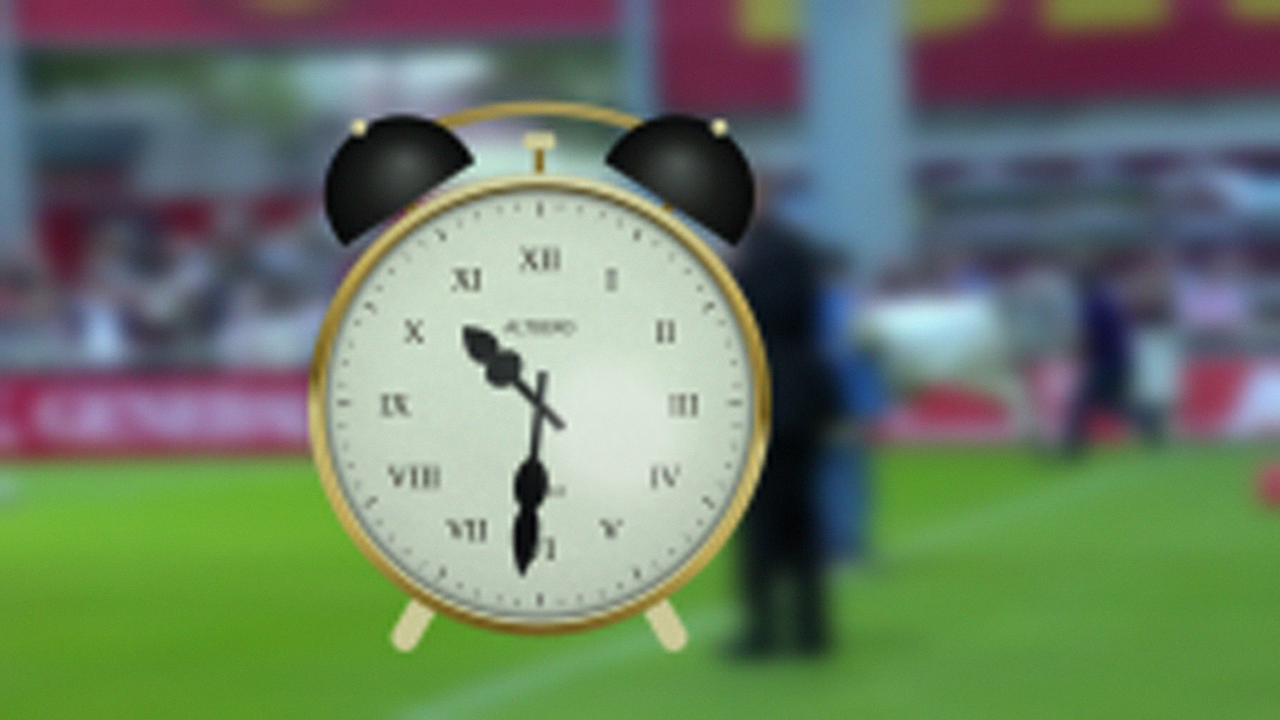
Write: 10:31
